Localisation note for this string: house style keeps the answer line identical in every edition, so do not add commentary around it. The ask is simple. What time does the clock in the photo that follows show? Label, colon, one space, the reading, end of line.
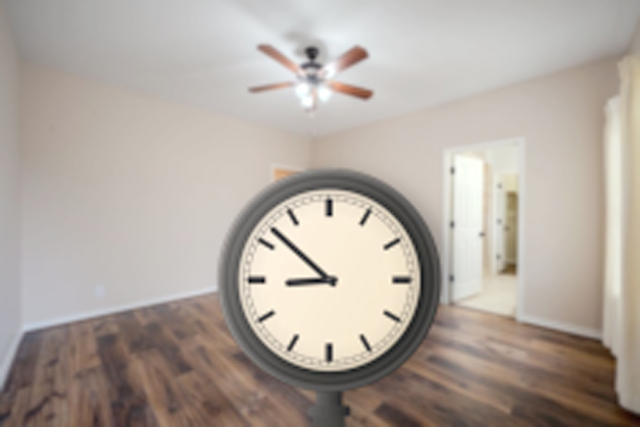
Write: 8:52
